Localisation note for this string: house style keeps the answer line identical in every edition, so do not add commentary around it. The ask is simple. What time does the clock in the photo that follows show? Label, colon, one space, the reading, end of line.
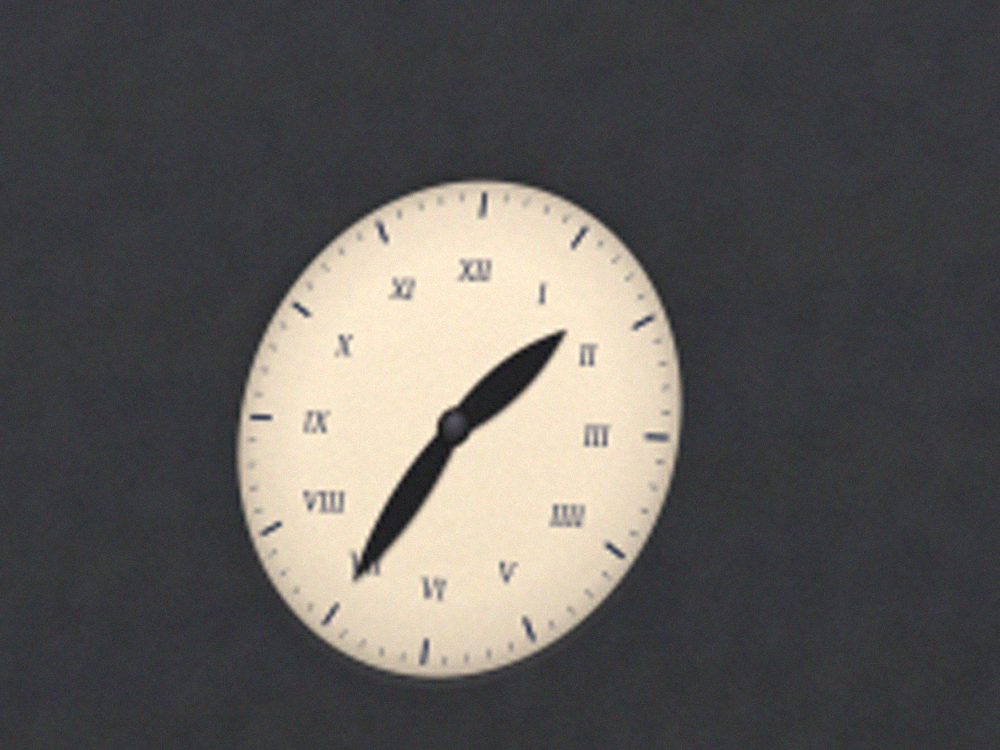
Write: 1:35
